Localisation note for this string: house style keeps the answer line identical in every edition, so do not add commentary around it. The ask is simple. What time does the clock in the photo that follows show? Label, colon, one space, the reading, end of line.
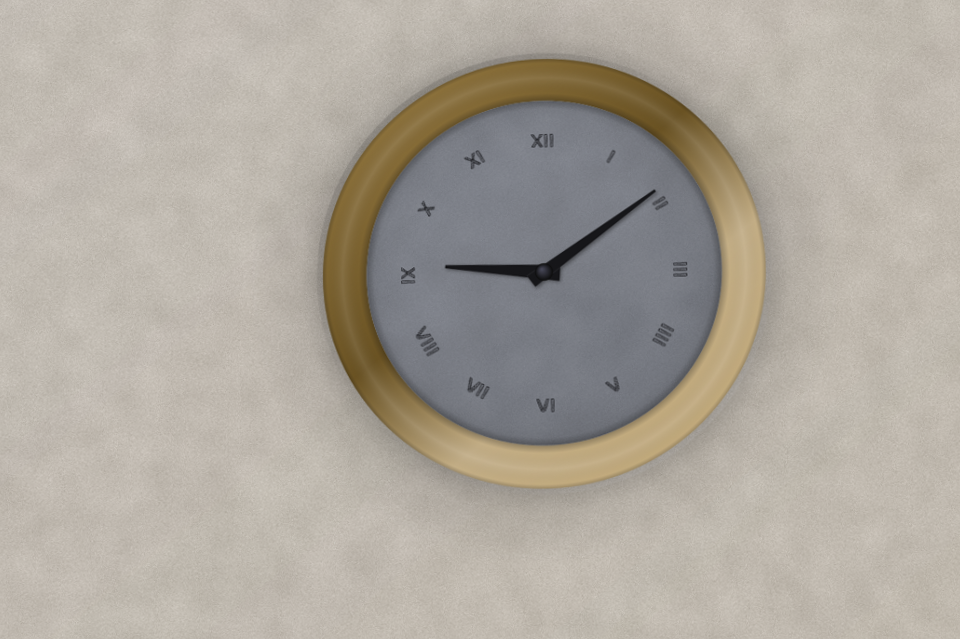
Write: 9:09
